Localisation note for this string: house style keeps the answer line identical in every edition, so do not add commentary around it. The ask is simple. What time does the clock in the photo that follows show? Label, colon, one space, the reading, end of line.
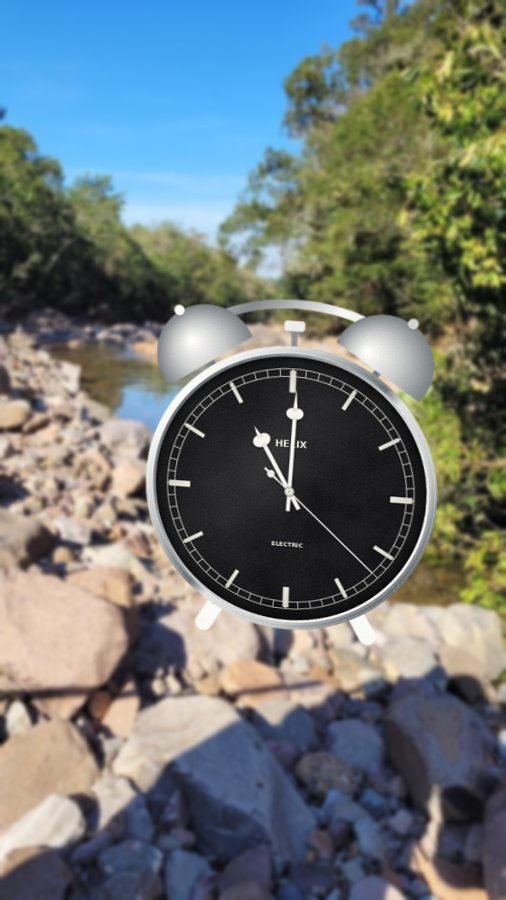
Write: 11:00:22
